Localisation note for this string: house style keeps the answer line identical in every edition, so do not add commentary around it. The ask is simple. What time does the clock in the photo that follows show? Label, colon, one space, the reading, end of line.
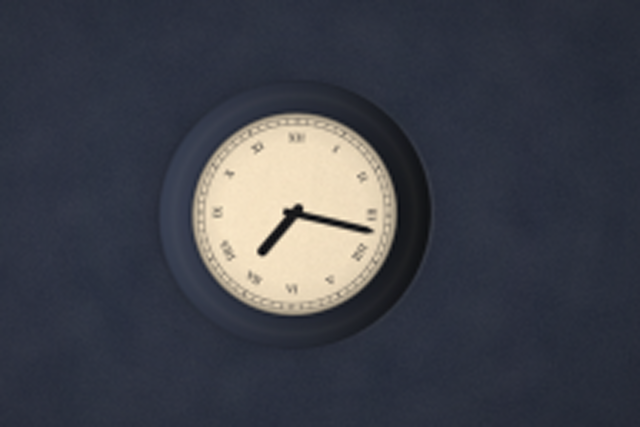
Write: 7:17
